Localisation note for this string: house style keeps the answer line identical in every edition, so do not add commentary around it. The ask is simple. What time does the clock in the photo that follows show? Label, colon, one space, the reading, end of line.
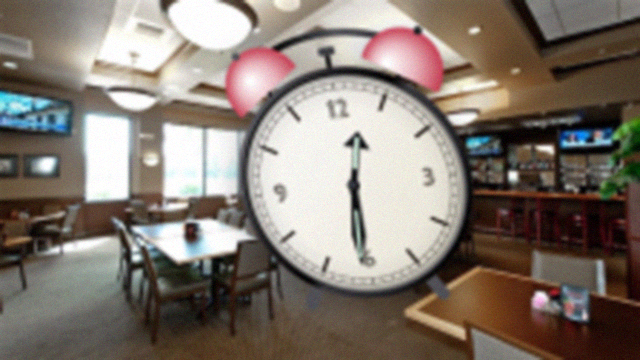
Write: 12:31
